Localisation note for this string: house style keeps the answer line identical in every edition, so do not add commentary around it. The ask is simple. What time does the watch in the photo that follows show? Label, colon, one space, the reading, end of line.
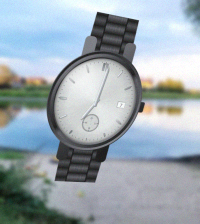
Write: 7:01
